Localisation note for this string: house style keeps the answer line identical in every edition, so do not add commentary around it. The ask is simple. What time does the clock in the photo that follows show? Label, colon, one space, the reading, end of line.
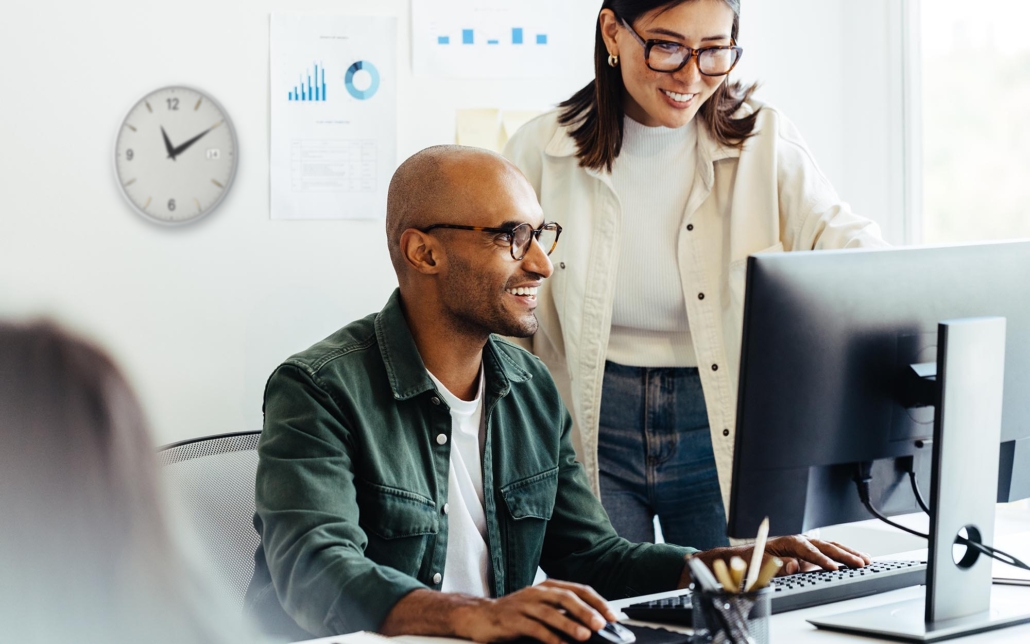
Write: 11:10
